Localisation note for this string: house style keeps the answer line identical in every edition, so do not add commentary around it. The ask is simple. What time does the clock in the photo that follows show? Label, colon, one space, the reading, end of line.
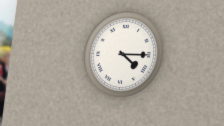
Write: 4:15
